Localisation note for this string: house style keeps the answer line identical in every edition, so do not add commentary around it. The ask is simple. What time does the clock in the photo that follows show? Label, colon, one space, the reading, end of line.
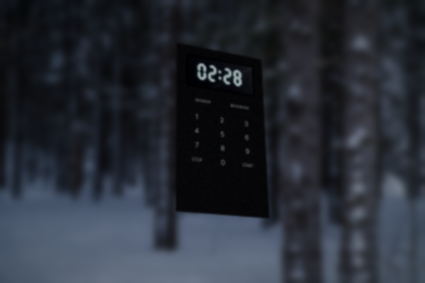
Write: 2:28
